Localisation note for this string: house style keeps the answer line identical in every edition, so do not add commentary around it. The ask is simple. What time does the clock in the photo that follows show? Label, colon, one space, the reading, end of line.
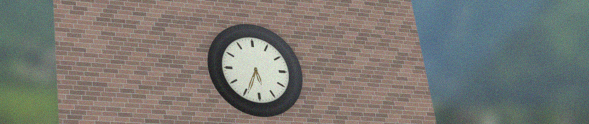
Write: 5:34
